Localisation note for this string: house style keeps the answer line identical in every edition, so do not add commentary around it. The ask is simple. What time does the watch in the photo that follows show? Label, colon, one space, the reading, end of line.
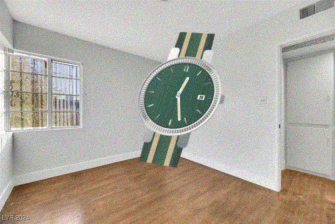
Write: 12:27
